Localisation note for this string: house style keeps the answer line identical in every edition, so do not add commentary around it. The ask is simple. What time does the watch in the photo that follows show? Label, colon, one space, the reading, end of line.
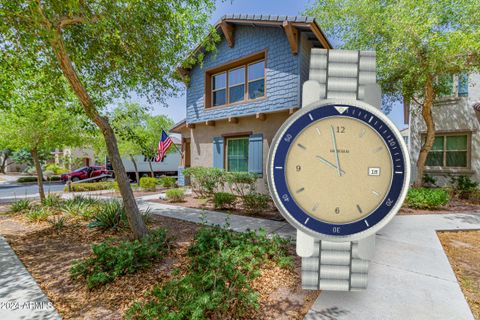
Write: 9:58
